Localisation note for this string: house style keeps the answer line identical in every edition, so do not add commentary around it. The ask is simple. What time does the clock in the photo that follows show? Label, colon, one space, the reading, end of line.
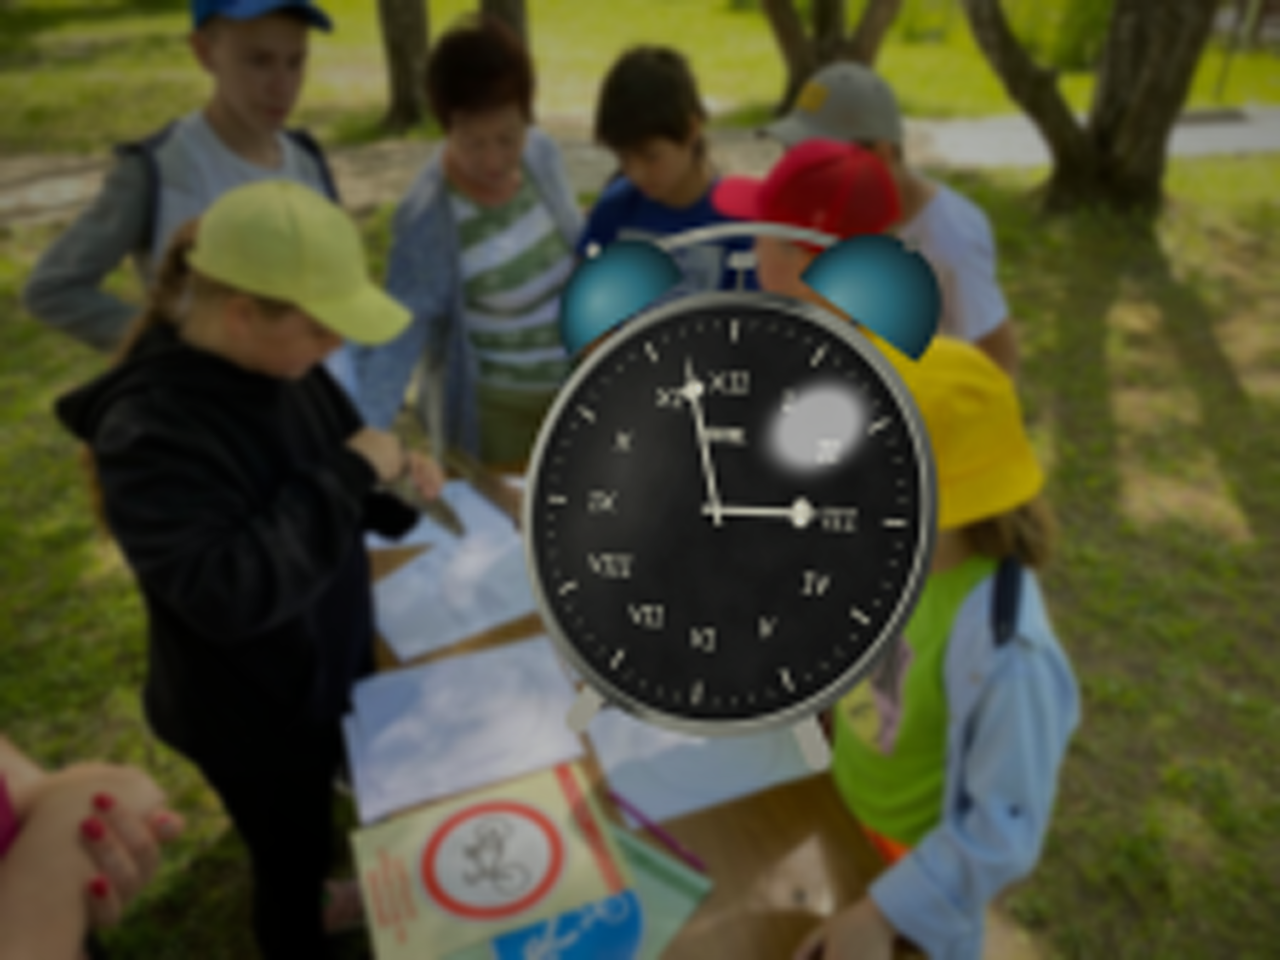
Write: 2:57
